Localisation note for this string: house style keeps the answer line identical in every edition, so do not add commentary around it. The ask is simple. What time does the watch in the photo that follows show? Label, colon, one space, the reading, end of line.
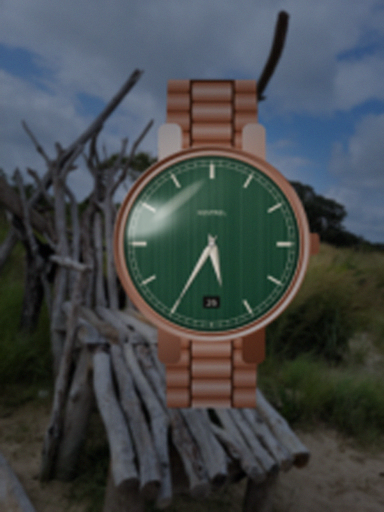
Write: 5:35
